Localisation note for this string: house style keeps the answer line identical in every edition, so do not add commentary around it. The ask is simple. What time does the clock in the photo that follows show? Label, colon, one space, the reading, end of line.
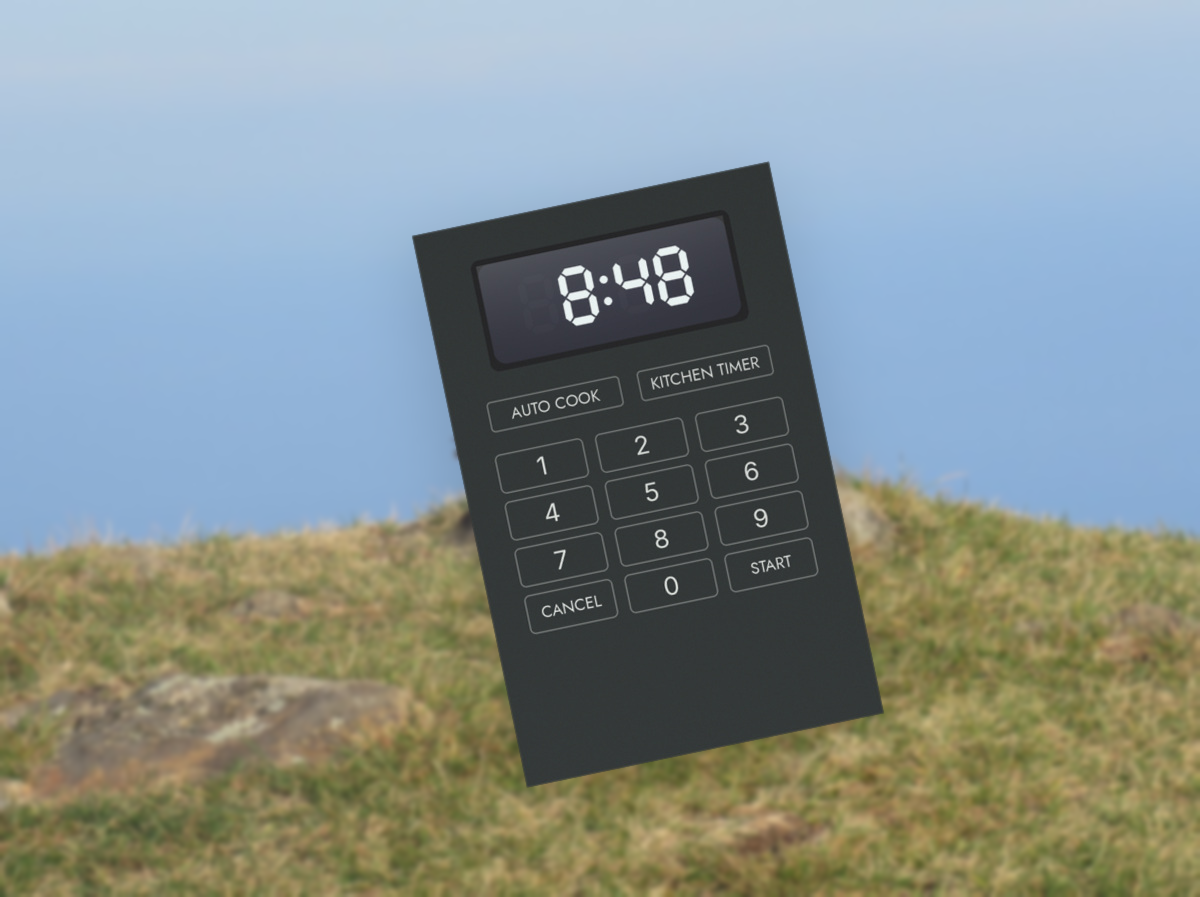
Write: 8:48
